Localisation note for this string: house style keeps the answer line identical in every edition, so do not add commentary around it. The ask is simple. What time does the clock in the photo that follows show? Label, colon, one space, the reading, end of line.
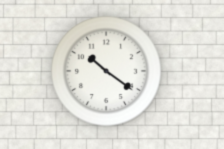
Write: 10:21
